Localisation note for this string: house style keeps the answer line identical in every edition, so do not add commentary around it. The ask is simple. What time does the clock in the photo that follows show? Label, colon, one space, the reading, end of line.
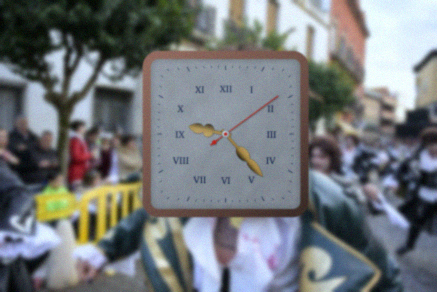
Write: 9:23:09
